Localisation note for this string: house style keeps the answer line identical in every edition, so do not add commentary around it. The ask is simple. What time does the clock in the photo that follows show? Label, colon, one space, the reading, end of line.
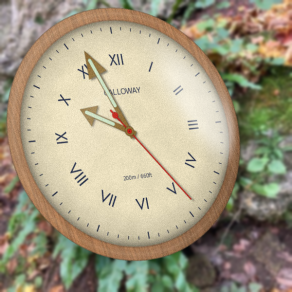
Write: 9:56:24
